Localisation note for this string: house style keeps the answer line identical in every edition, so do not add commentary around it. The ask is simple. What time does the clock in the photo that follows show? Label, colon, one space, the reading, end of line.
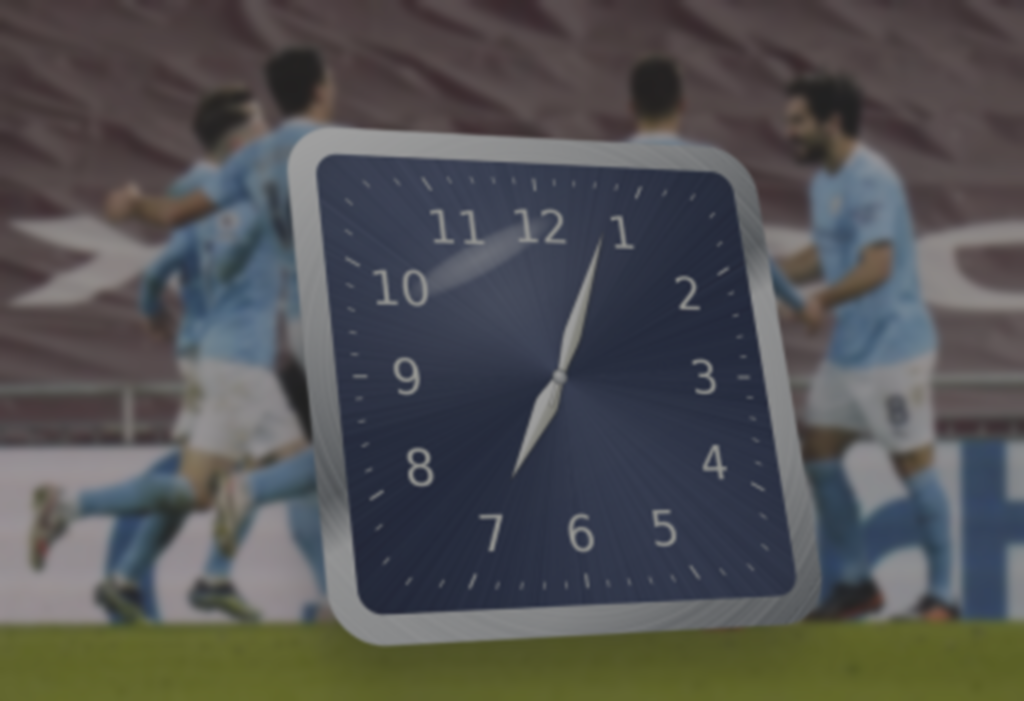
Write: 7:04
